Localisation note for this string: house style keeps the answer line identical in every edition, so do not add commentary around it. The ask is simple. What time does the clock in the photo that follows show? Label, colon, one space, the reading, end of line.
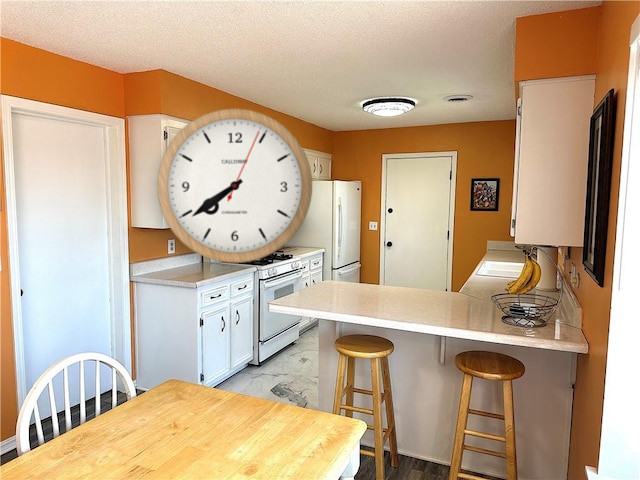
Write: 7:39:04
